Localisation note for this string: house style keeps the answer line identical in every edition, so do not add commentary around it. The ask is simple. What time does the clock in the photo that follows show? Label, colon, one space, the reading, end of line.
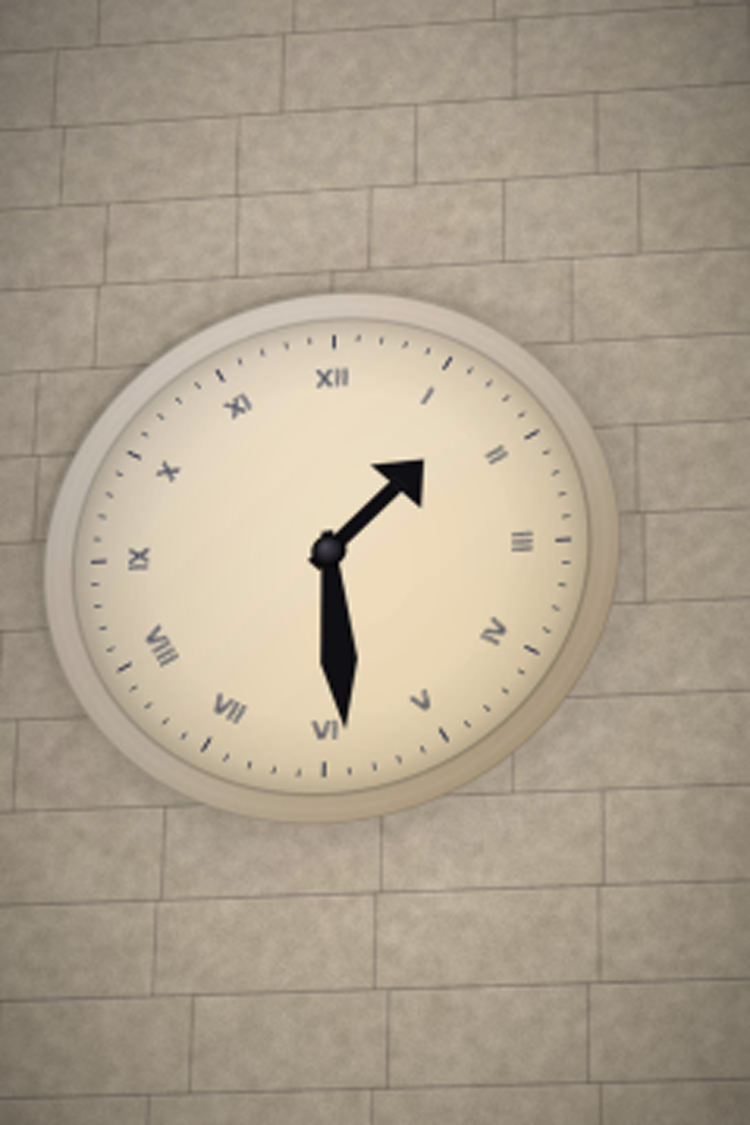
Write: 1:29
